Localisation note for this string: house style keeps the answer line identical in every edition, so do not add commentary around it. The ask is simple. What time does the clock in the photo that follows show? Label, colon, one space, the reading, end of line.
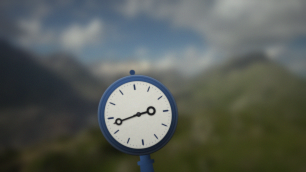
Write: 2:43
